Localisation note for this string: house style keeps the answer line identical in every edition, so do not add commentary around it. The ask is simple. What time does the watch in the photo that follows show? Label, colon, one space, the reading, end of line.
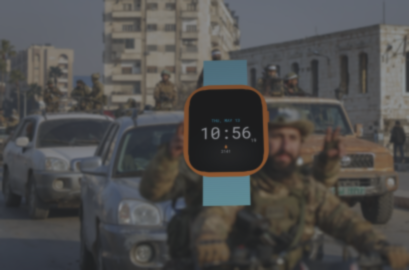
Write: 10:56
